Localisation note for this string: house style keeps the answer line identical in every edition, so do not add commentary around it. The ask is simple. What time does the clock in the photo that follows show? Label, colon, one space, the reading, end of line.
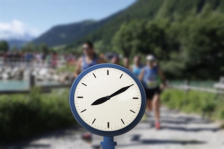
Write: 8:10
